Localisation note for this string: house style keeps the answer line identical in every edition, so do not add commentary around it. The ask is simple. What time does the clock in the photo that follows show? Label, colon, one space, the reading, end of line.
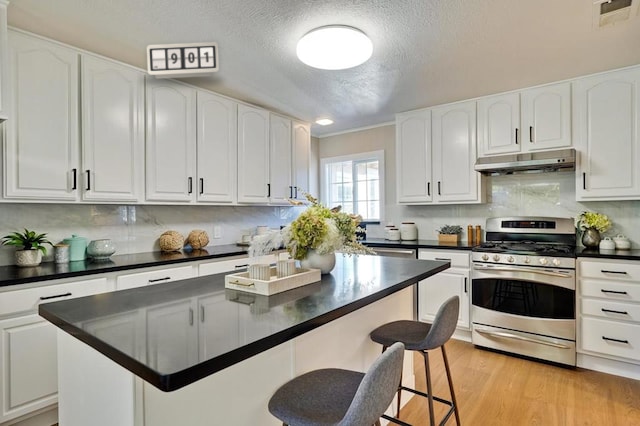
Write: 9:01
